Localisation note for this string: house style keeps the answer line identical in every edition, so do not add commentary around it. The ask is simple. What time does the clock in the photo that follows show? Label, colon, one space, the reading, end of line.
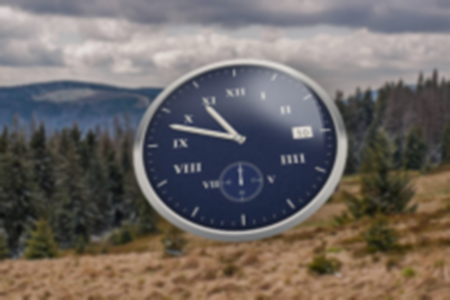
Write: 10:48
